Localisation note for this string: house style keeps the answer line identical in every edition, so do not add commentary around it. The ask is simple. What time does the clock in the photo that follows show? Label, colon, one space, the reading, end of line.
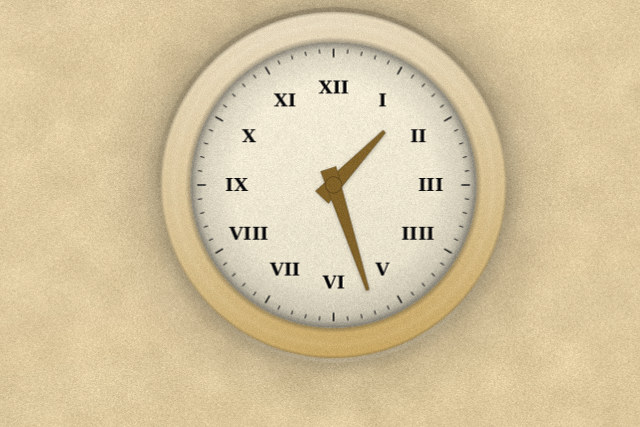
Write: 1:27
